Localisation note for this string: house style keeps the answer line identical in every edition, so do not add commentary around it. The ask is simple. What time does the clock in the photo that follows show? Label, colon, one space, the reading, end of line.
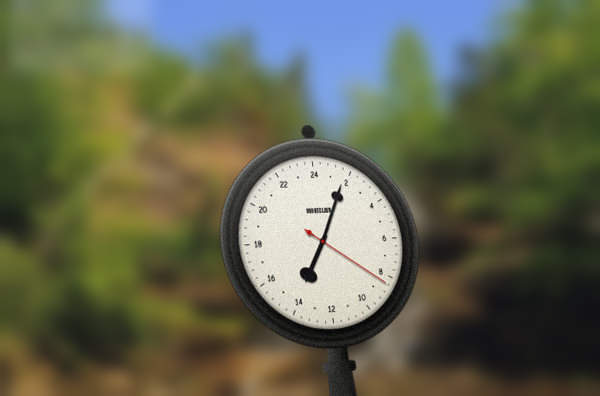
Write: 14:04:21
